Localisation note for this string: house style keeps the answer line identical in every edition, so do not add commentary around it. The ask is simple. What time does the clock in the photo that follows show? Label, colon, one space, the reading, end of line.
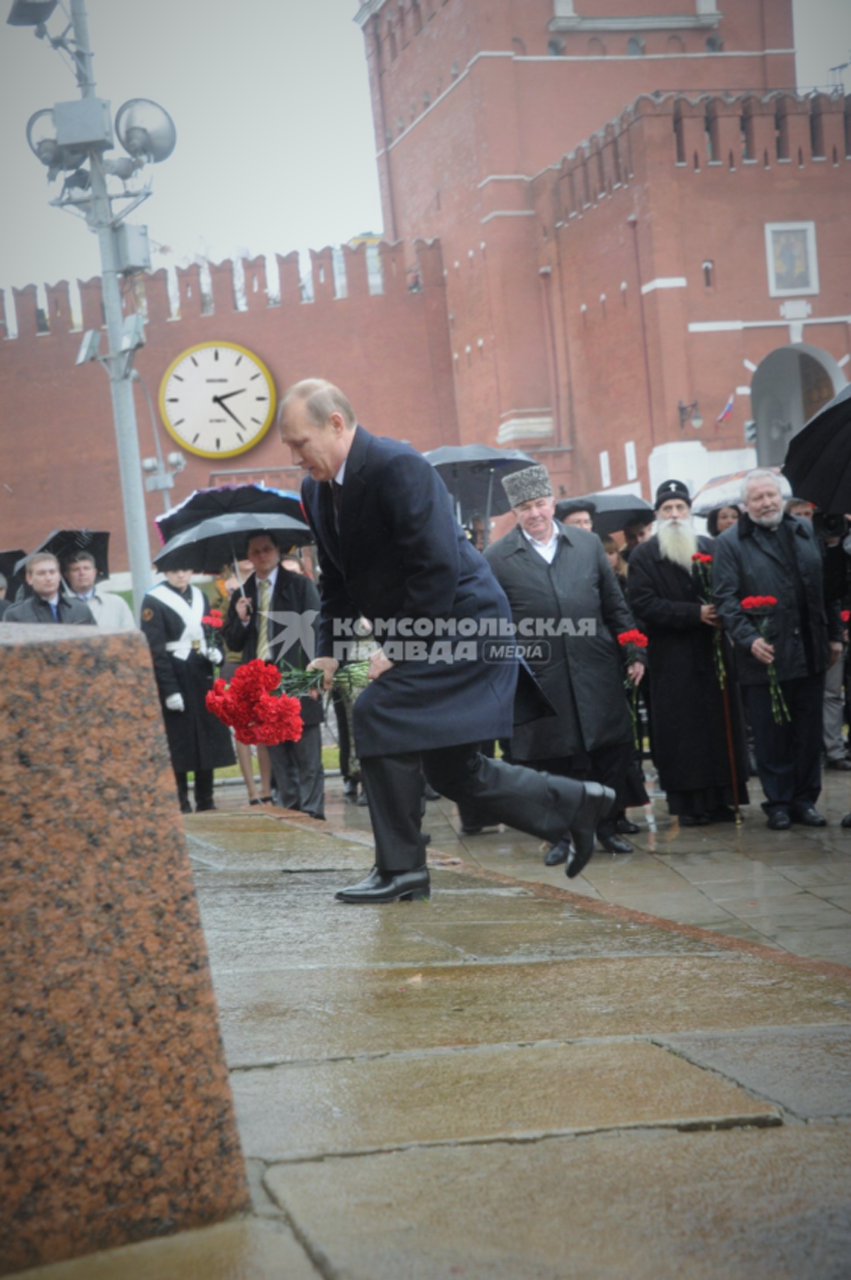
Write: 2:23
